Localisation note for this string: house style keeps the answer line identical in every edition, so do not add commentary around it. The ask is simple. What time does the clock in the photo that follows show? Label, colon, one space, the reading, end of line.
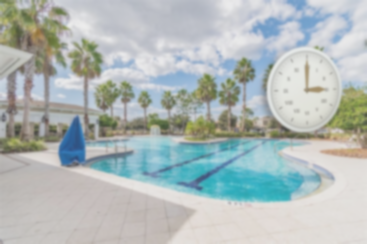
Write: 3:00
